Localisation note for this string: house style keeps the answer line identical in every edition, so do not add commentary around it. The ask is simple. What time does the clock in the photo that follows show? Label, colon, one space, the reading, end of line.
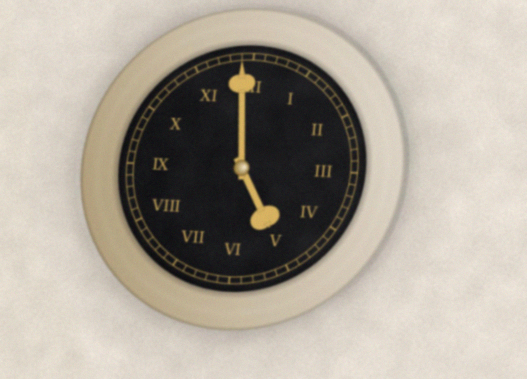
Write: 4:59
